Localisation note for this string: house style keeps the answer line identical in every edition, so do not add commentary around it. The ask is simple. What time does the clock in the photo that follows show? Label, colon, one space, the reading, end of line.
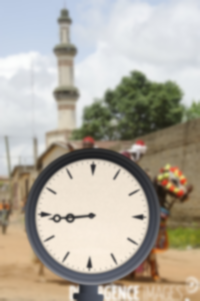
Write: 8:44
